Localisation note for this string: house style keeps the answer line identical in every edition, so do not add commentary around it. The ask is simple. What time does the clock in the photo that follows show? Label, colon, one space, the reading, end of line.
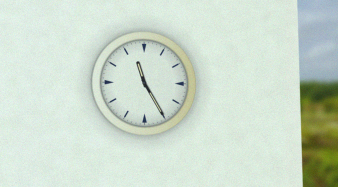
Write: 11:25
